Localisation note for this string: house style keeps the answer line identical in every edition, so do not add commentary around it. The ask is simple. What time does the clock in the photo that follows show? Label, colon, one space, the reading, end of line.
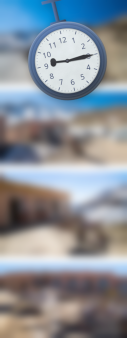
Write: 9:15
